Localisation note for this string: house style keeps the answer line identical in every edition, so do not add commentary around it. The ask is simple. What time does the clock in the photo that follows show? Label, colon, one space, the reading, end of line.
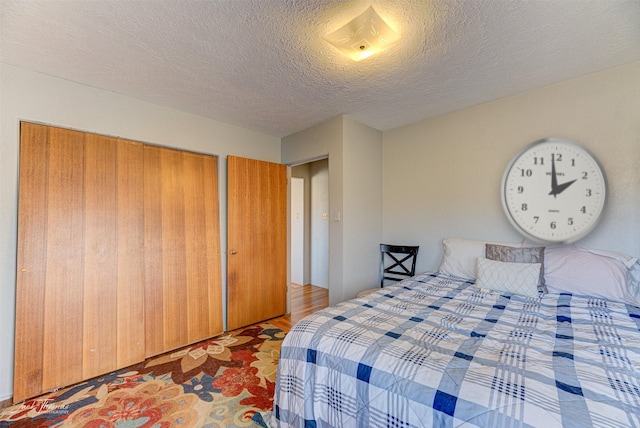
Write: 1:59
